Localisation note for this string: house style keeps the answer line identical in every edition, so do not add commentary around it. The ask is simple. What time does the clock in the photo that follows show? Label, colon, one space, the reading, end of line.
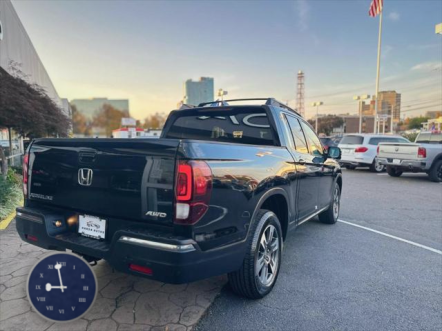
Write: 8:58
